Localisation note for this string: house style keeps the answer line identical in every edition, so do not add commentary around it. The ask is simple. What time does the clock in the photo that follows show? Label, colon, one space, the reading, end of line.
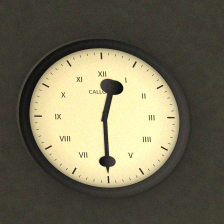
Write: 12:30
